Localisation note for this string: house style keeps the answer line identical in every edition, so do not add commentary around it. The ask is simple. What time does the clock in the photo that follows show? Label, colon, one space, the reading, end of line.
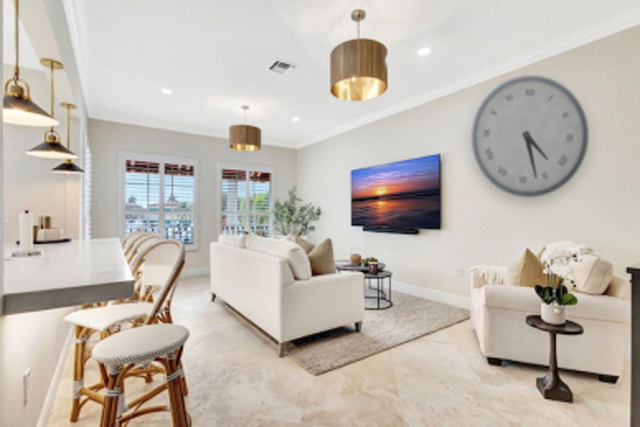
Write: 4:27
